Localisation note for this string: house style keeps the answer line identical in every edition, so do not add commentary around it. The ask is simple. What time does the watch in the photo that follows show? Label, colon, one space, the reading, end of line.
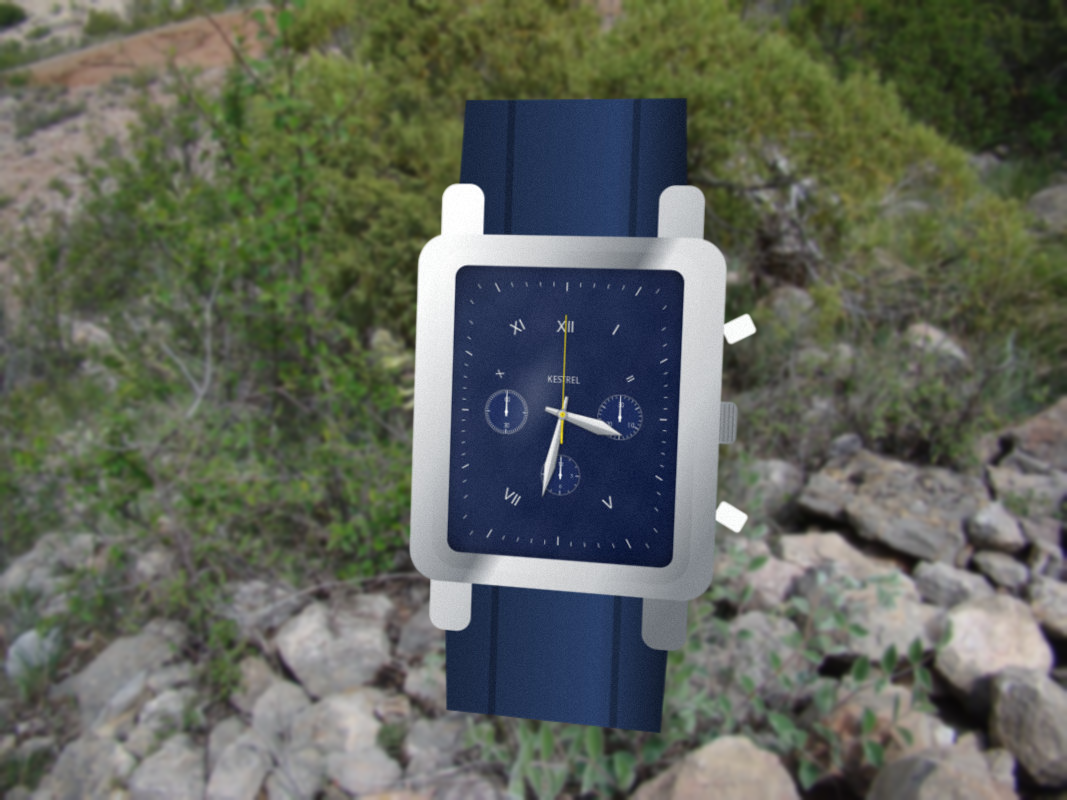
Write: 3:32
